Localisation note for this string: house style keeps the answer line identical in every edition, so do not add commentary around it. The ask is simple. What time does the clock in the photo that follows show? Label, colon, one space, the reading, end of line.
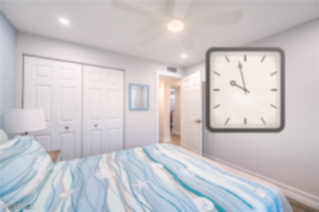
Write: 9:58
